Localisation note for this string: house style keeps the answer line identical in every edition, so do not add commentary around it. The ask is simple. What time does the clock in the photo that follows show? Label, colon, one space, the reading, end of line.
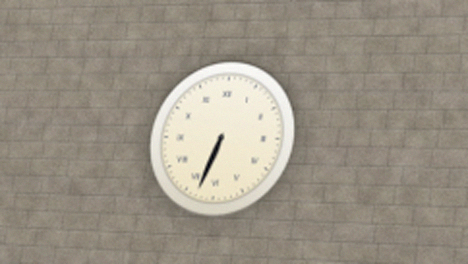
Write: 6:33
